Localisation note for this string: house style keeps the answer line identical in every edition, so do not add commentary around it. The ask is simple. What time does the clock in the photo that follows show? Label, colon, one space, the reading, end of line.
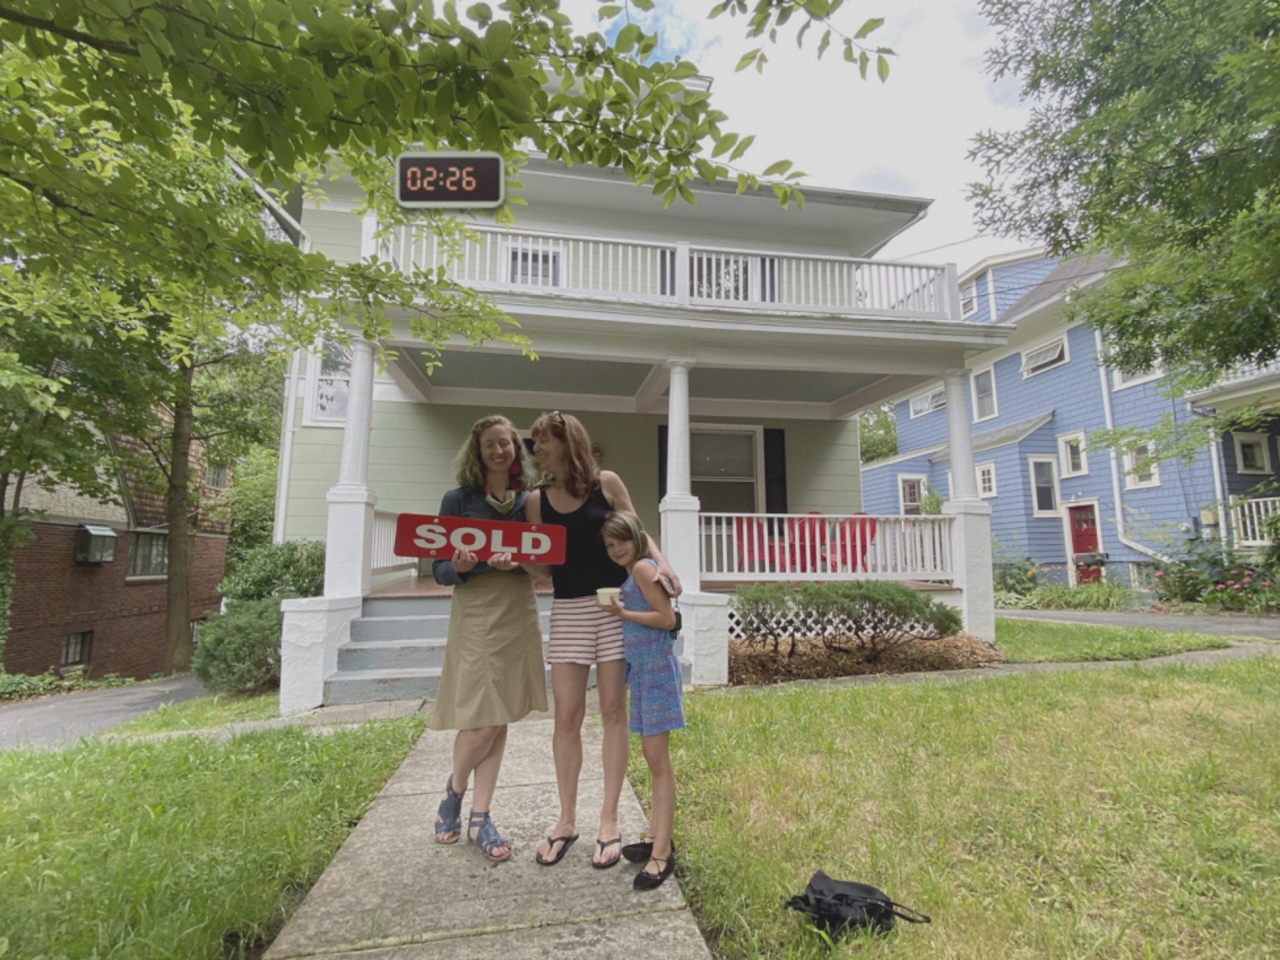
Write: 2:26
